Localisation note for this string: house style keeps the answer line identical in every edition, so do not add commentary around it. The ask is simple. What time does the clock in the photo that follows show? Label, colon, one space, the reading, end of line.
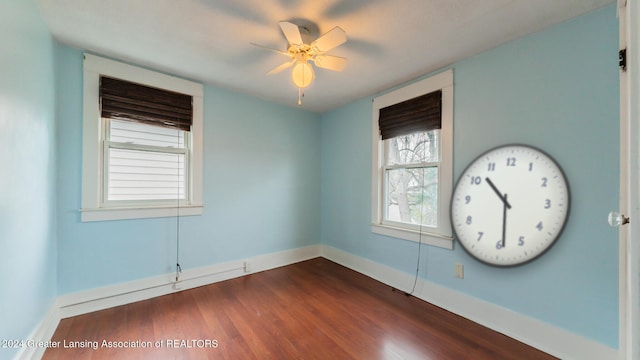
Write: 10:29
